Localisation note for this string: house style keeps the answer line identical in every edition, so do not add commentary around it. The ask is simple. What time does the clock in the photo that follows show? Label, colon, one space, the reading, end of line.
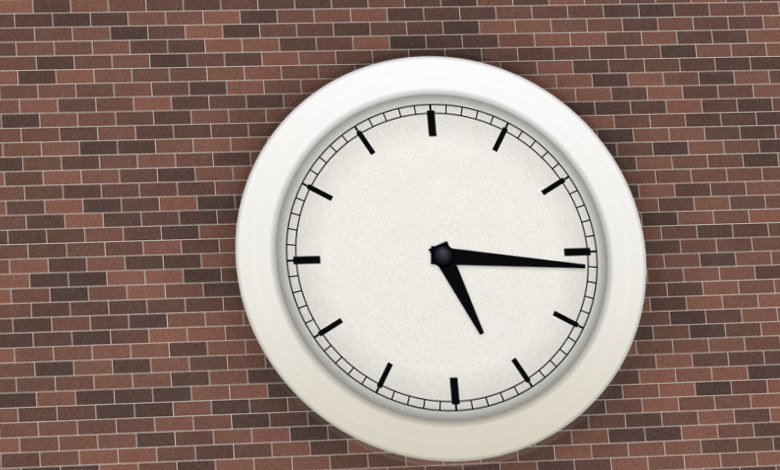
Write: 5:16
